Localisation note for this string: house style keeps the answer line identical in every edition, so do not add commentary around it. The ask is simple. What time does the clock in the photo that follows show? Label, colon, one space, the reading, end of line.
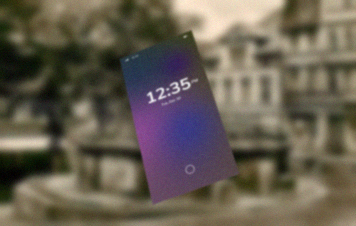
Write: 12:35
